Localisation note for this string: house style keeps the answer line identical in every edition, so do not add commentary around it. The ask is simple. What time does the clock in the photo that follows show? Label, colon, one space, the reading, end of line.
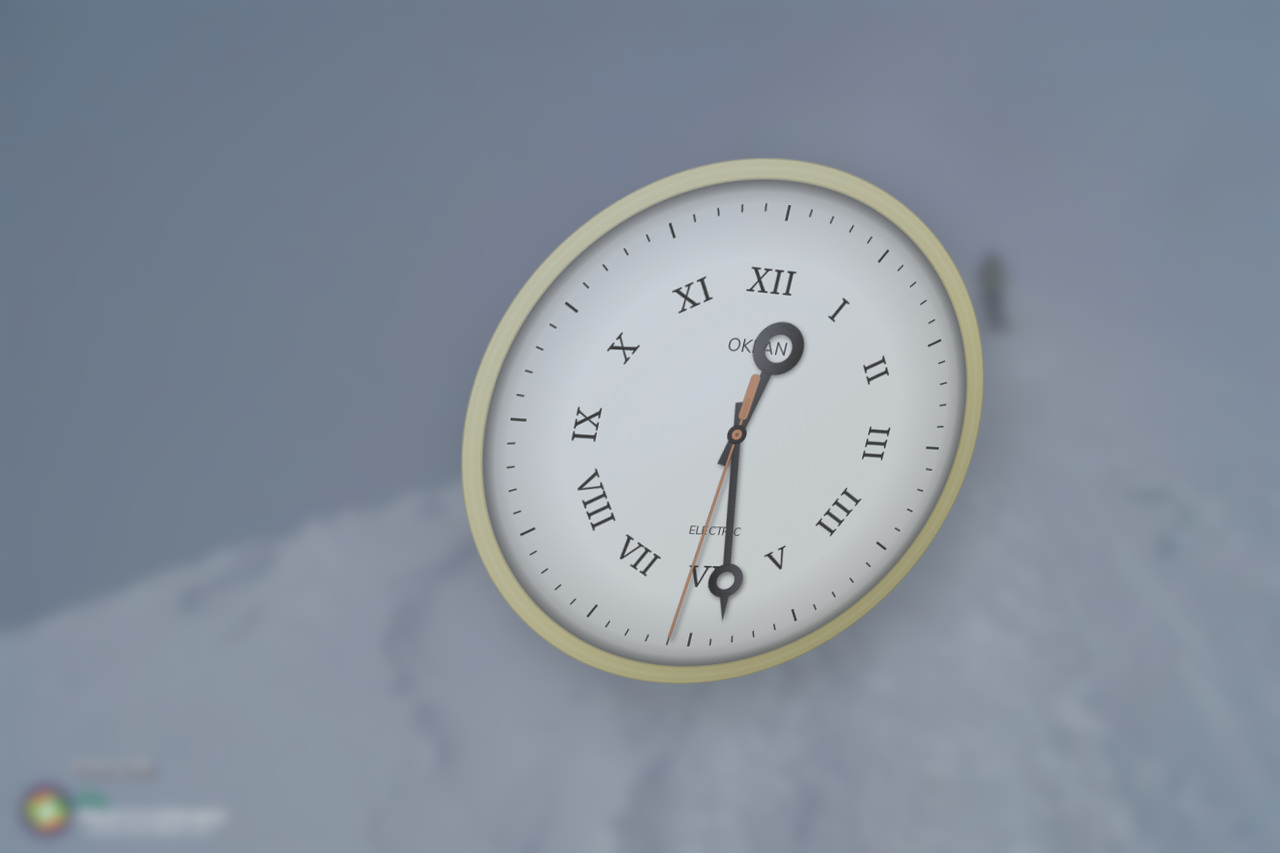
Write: 12:28:31
